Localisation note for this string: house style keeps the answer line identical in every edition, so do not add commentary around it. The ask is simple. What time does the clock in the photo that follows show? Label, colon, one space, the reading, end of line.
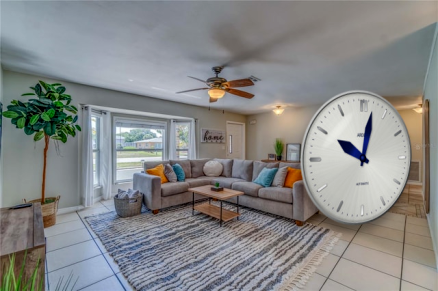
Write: 10:02
